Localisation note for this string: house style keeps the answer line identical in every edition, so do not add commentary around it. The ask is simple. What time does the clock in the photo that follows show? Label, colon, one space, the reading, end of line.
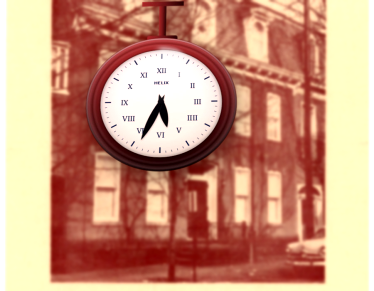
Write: 5:34
